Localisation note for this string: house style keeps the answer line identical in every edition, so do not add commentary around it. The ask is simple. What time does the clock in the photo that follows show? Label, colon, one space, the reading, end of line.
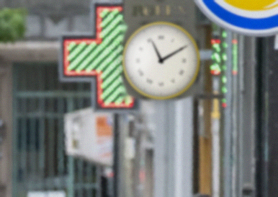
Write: 11:10
